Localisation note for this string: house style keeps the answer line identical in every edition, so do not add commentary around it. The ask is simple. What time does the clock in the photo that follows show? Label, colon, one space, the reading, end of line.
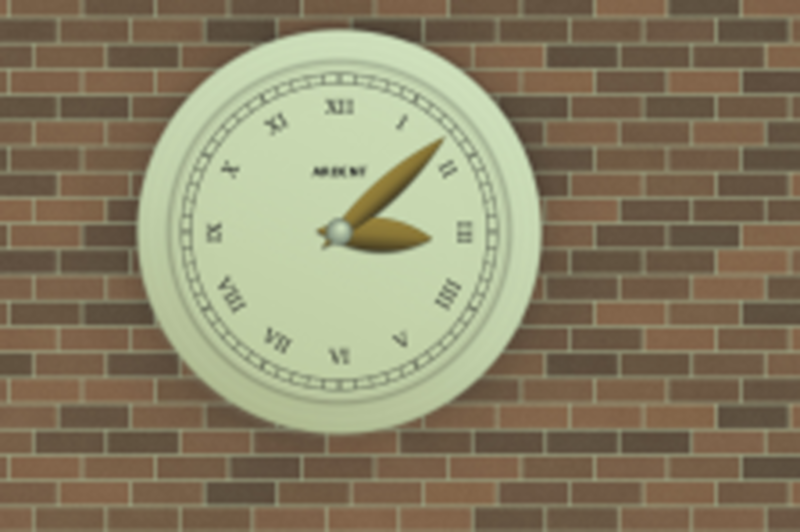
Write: 3:08
